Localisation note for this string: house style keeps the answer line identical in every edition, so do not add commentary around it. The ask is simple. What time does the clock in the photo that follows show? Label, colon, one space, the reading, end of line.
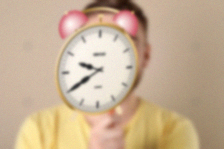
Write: 9:40
